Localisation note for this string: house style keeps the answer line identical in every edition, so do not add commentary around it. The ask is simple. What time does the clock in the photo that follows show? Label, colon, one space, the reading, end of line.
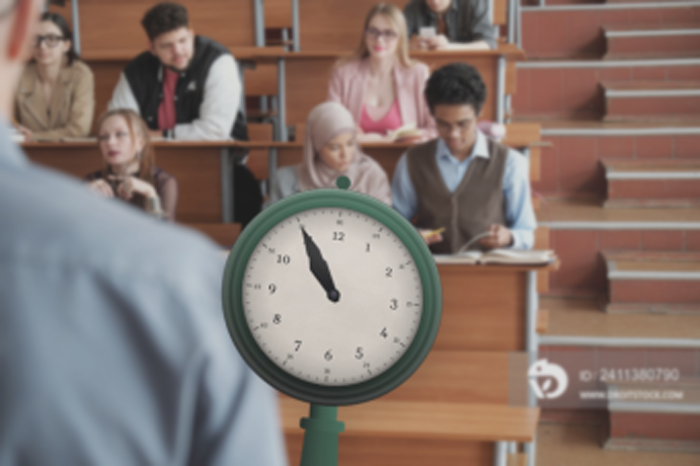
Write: 10:55
